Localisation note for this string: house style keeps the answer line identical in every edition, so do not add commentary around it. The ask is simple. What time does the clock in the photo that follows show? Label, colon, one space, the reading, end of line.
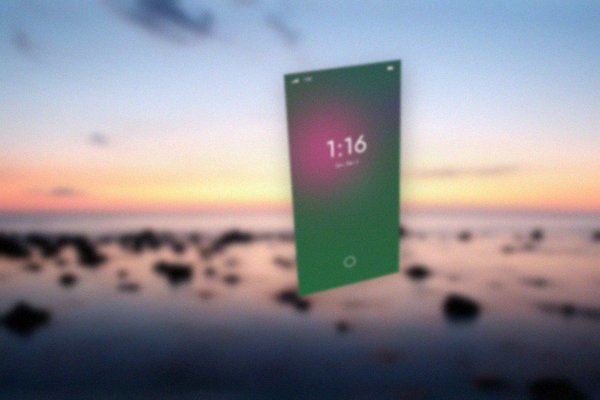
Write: 1:16
